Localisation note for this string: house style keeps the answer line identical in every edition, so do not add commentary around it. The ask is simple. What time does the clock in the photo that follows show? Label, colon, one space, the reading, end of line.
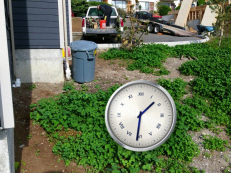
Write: 1:31
